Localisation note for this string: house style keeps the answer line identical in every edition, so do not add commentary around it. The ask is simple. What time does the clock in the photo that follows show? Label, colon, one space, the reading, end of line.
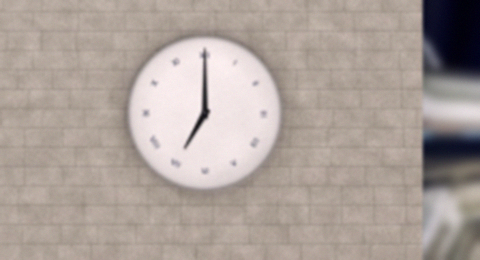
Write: 7:00
